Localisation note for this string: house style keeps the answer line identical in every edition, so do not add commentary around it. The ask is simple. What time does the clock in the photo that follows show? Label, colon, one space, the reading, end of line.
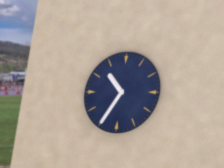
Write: 10:35
